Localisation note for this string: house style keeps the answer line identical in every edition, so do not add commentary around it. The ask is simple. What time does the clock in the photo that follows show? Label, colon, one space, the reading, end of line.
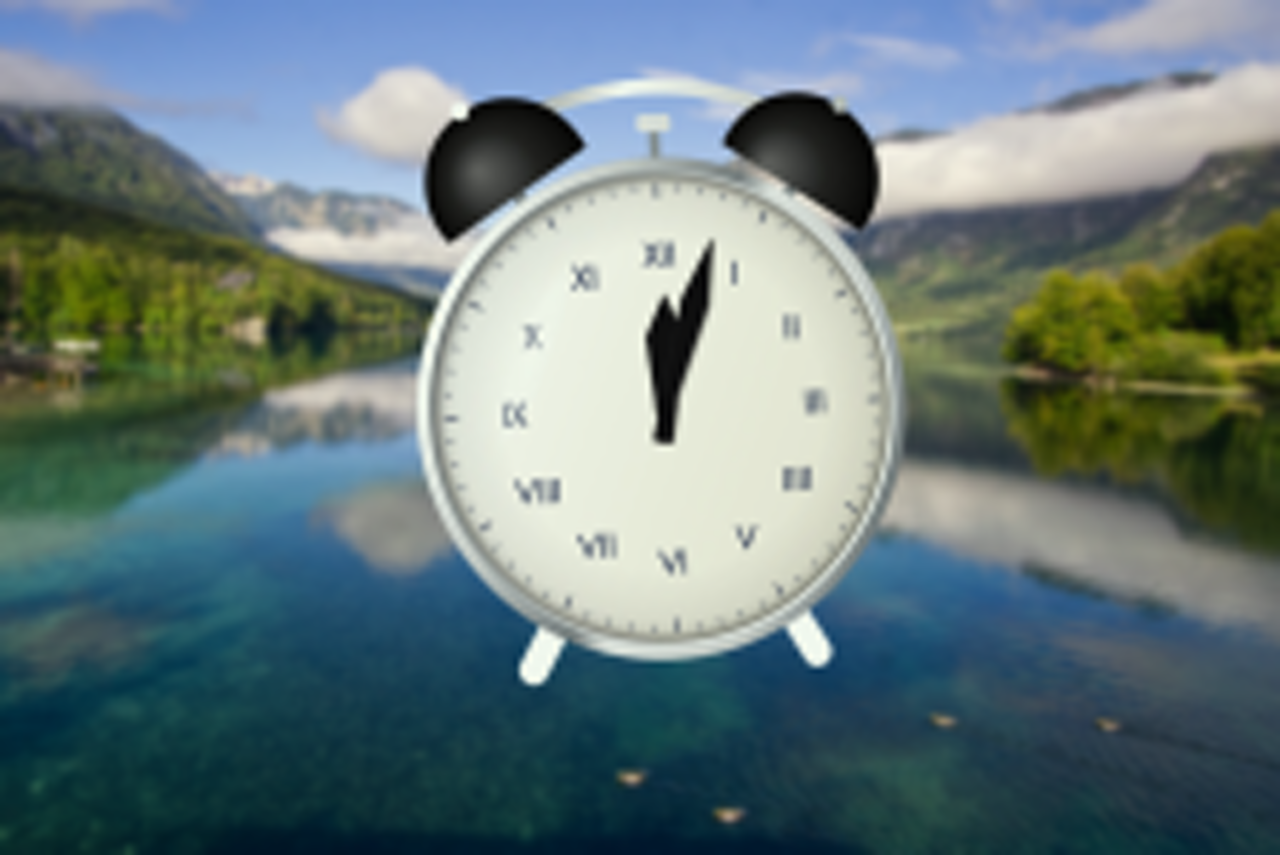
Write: 12:03
